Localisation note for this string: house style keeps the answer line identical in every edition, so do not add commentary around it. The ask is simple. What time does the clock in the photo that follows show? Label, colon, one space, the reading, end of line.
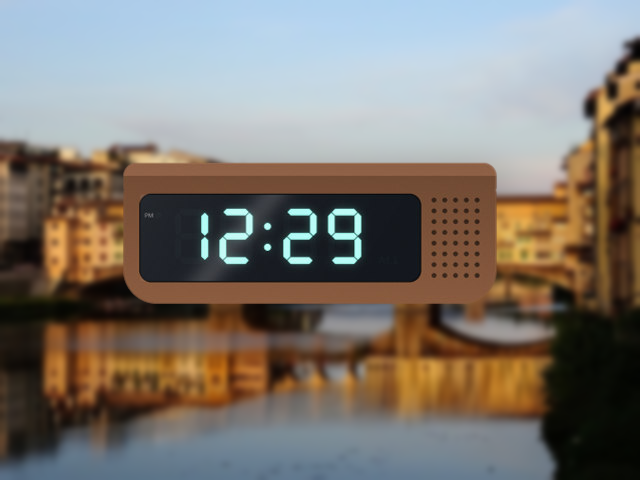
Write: 12:29
